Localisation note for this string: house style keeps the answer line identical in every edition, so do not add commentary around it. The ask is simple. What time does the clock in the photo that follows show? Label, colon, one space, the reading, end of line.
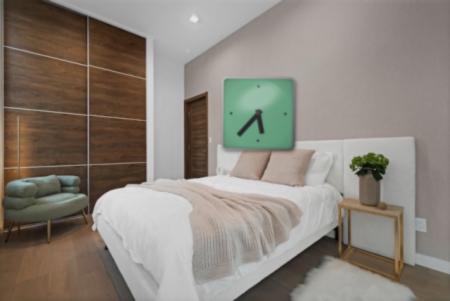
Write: 5:37
